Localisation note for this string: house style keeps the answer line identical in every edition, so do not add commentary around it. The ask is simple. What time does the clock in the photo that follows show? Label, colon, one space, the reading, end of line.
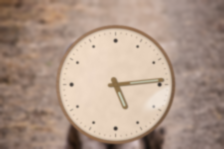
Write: 5:14
